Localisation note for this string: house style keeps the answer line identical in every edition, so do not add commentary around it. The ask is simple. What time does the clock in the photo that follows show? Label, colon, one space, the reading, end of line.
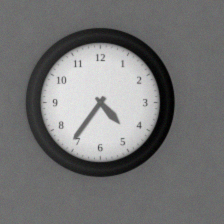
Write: 4:36
